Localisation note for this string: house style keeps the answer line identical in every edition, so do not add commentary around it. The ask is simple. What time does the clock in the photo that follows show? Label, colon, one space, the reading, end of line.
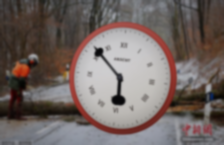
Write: 5:52
